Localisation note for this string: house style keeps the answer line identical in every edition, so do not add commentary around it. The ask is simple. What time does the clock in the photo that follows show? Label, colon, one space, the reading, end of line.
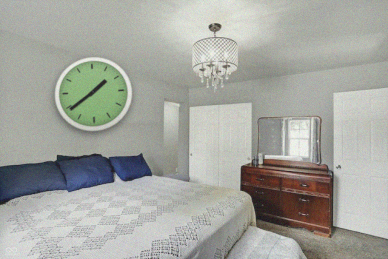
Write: 1:39
